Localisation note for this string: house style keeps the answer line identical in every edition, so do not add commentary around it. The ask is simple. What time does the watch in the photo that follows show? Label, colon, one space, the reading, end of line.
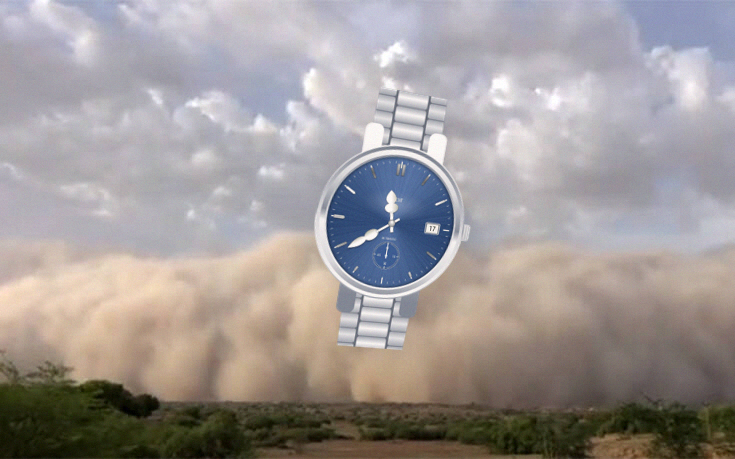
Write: 11:39
